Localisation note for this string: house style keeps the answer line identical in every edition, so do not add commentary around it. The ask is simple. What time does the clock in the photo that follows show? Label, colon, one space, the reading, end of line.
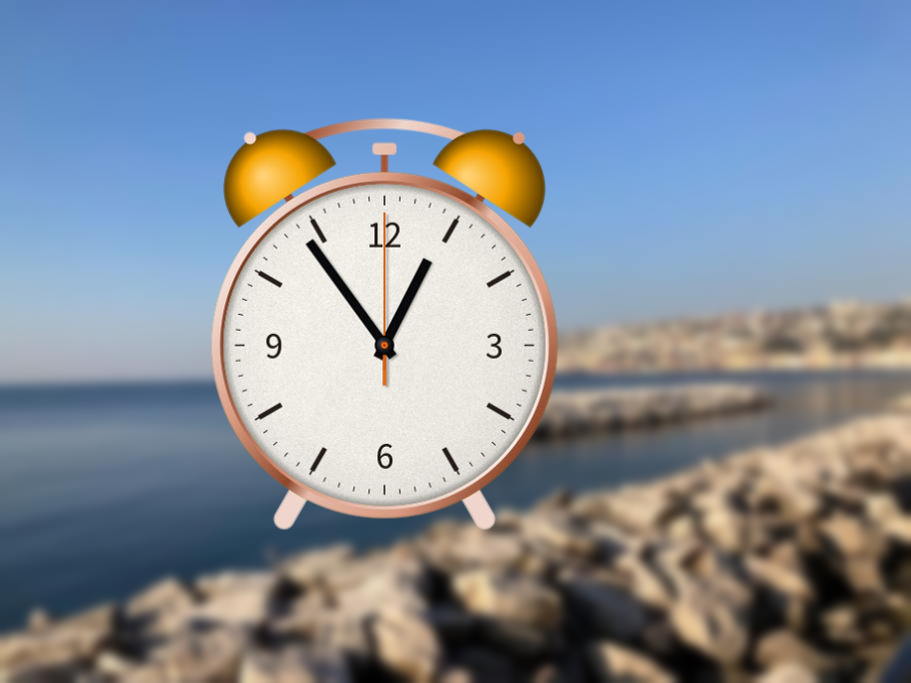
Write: 12:54:00
